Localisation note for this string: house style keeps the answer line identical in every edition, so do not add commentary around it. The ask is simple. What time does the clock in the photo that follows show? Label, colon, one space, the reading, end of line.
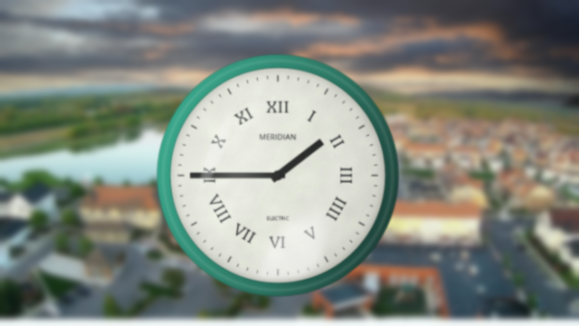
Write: 1:45
